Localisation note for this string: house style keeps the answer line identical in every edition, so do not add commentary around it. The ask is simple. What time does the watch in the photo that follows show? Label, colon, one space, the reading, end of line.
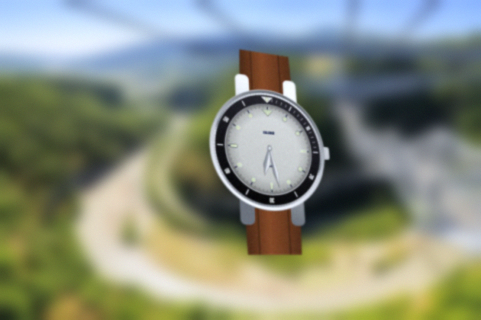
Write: 6:28
